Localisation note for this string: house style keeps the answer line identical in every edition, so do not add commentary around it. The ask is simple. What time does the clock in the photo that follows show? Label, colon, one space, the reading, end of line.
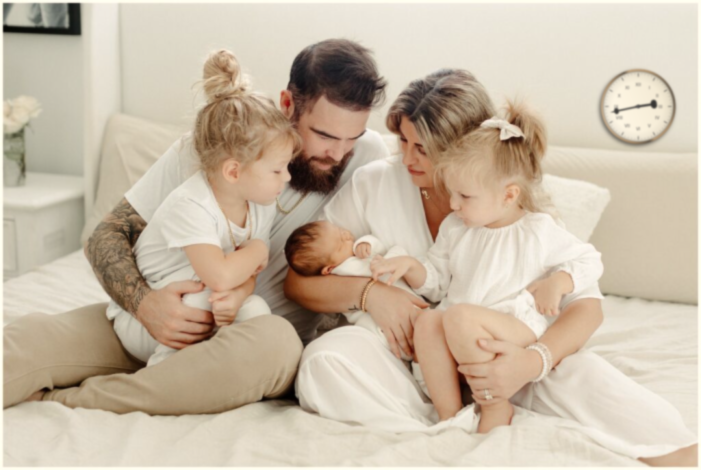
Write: 2:43
